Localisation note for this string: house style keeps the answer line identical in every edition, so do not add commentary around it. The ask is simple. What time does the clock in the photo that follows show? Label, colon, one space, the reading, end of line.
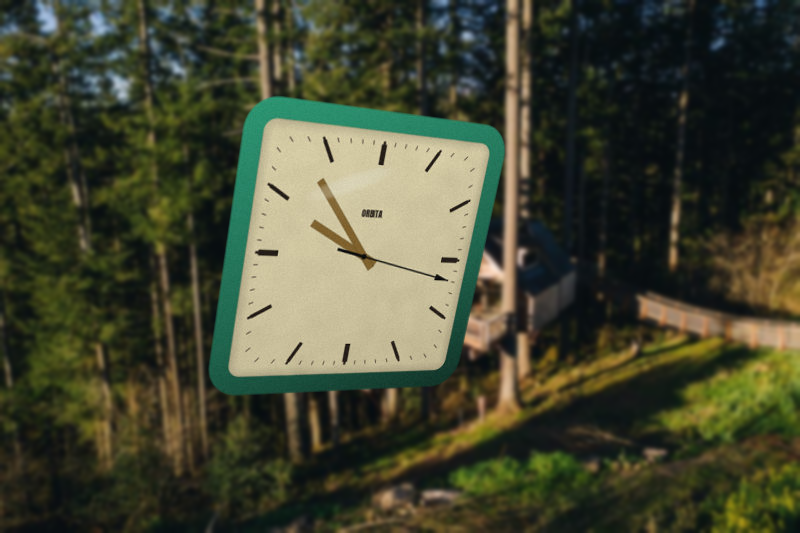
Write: 9:53:17
